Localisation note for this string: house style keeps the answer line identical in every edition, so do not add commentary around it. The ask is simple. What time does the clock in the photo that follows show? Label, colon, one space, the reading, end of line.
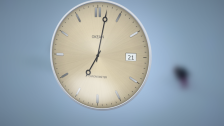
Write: 7:02
